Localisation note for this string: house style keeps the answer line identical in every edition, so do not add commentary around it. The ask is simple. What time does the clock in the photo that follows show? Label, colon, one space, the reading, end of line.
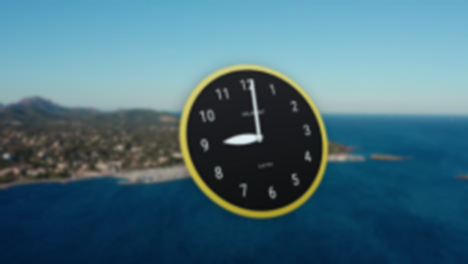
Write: 9:01
